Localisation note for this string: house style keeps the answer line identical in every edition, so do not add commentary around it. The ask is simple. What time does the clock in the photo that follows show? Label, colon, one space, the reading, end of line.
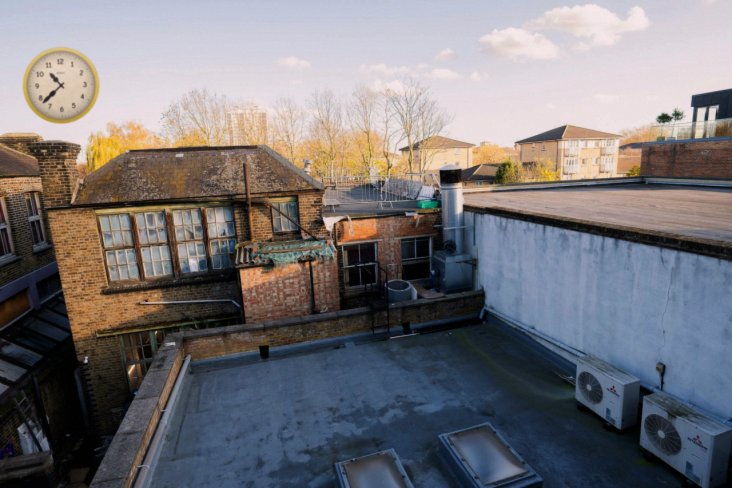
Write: 10:38
